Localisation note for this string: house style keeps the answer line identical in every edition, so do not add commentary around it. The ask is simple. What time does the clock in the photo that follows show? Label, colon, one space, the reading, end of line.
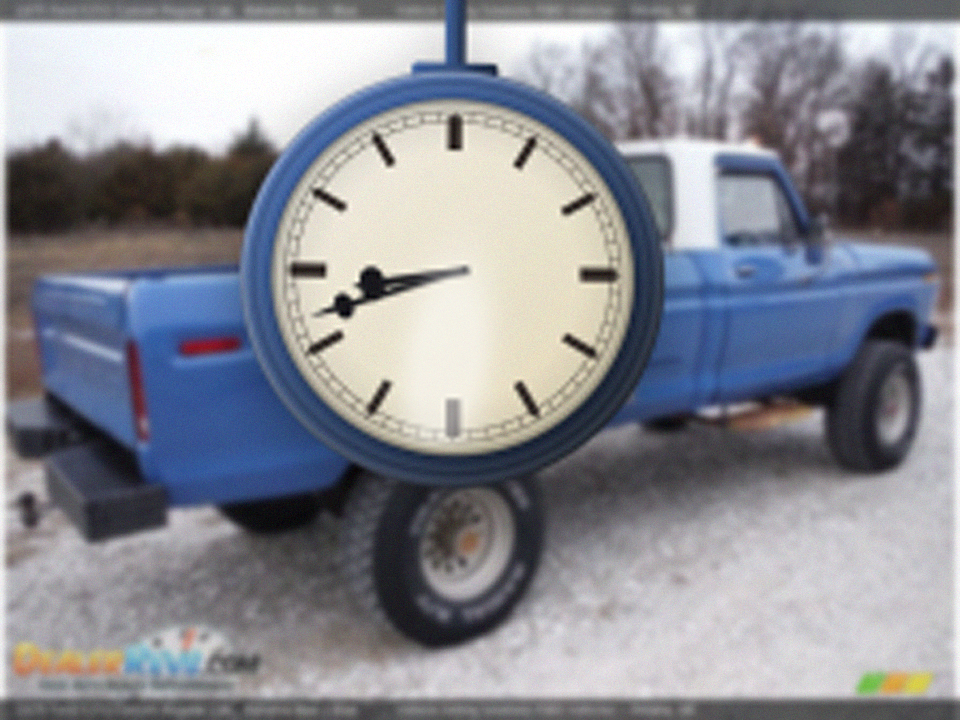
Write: 8:42
